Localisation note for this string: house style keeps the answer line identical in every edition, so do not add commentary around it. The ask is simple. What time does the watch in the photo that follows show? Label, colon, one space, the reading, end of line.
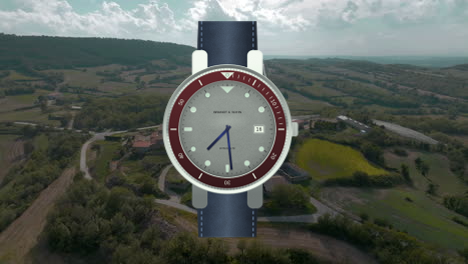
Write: 7:29
